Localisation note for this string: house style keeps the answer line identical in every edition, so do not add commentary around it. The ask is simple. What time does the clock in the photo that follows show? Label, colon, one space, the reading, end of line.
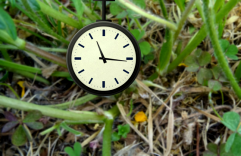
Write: 11:16
